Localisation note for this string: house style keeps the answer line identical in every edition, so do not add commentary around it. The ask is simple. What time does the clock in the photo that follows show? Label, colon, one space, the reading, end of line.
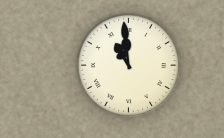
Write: 10:59
